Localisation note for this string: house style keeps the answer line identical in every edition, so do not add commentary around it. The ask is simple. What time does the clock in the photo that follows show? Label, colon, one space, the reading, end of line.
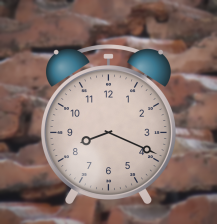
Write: 8:19
